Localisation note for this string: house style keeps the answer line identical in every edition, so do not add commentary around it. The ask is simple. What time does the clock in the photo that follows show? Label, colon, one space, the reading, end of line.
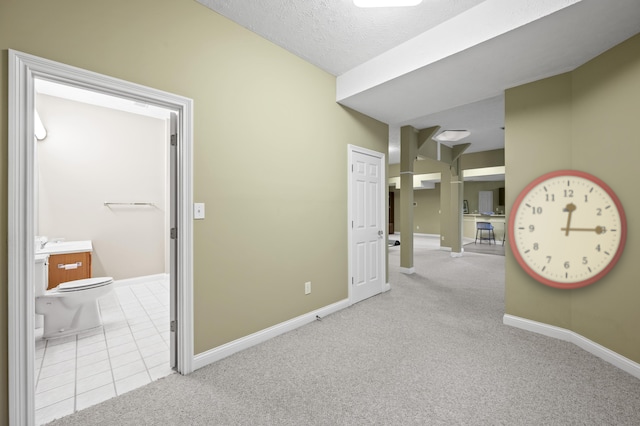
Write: 12:15
